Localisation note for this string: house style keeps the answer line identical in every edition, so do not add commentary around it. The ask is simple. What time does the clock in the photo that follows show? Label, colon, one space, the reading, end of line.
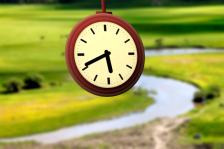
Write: 5:41
